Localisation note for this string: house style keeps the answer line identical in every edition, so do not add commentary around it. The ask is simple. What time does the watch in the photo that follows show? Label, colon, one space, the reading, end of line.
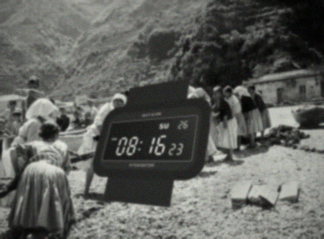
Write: 8:16
